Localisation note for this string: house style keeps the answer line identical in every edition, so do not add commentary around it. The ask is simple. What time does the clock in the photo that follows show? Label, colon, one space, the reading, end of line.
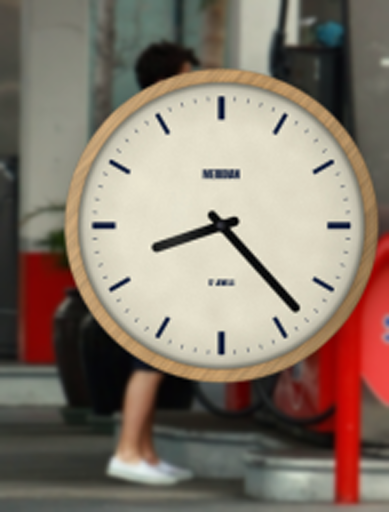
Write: 8:23
